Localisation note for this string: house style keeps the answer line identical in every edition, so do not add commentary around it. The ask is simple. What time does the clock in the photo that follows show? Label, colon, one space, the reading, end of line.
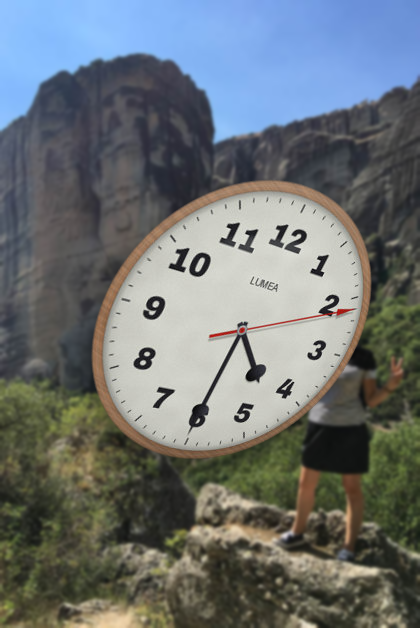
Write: 4:30:11
